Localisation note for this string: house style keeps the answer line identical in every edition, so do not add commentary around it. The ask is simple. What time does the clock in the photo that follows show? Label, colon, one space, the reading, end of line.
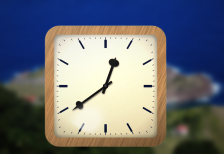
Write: 12:39
